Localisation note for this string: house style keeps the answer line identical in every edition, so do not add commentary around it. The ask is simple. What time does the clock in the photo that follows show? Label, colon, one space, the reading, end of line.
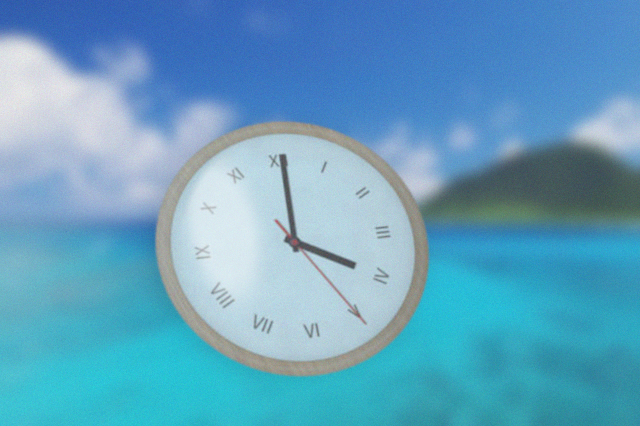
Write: 4:00:25
